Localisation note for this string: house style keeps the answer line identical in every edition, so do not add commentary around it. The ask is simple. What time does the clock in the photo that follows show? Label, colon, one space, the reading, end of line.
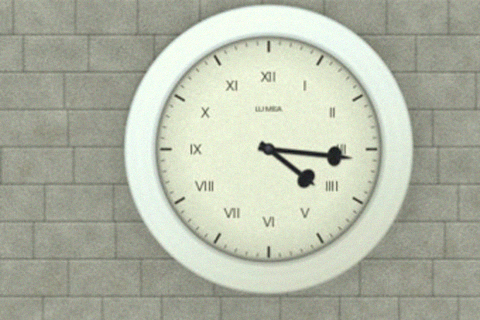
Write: 4:16
